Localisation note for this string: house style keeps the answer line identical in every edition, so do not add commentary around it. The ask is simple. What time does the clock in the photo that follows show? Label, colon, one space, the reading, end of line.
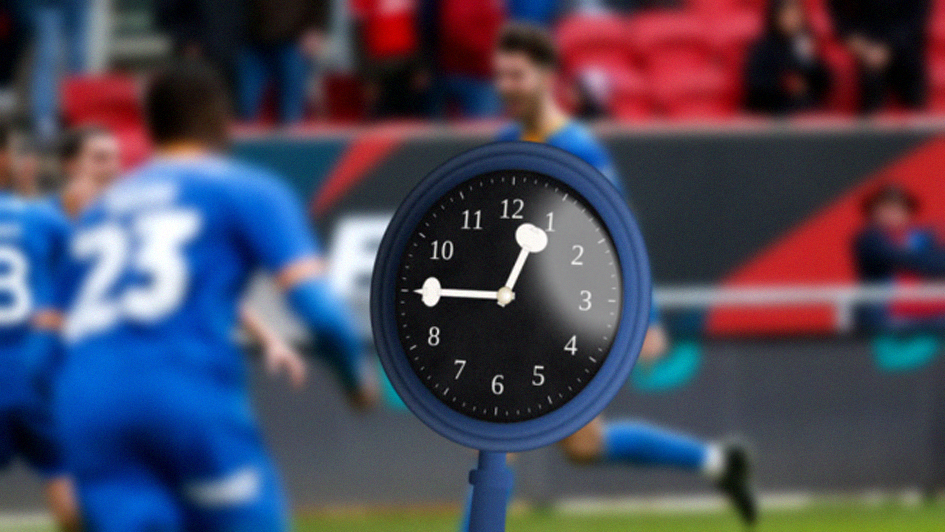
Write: 12:45
